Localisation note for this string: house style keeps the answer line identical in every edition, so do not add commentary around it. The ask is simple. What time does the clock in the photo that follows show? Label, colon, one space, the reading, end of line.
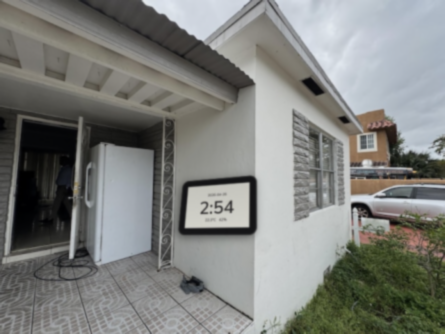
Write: 2:54
